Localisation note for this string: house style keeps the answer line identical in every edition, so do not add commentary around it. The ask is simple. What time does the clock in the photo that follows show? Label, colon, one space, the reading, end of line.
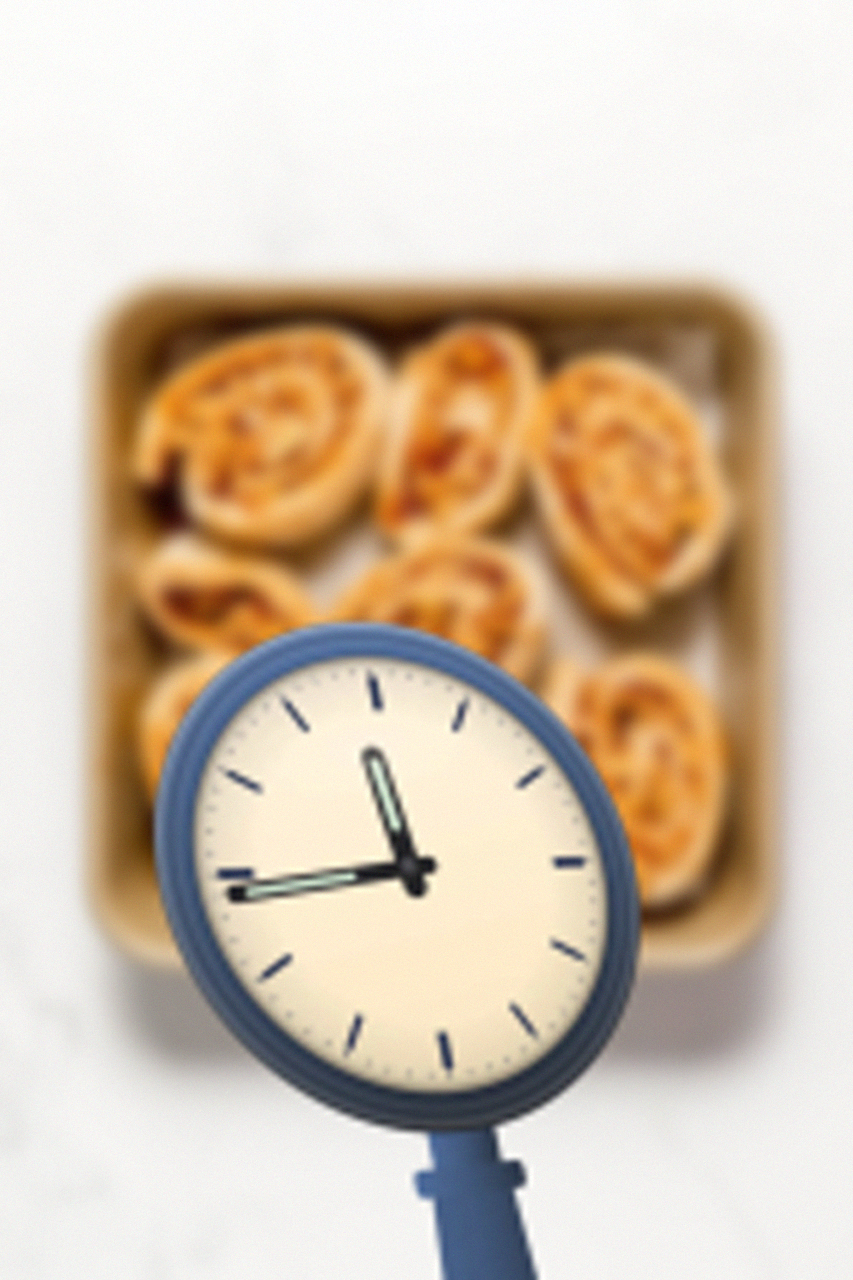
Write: 11:44
